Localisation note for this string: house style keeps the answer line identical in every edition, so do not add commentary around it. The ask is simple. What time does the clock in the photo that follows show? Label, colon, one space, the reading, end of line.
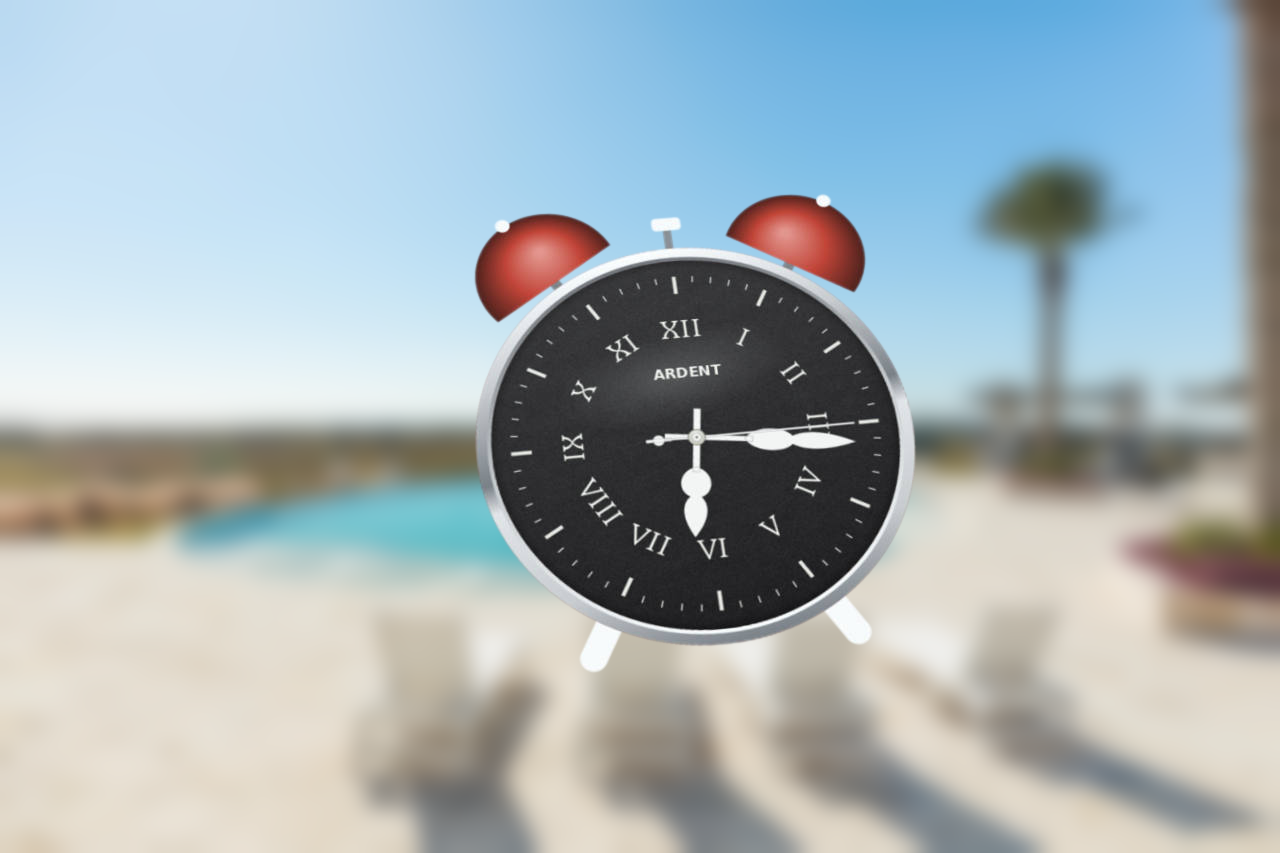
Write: 6:16:15
